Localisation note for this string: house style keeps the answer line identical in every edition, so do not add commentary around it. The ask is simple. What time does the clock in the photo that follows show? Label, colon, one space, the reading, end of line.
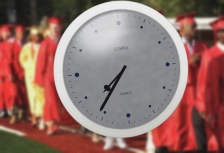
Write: 7:36
